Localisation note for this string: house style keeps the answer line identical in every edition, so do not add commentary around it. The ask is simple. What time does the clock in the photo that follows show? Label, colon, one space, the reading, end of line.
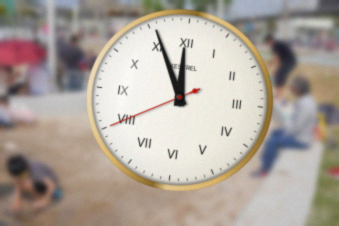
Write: 11:55:40
